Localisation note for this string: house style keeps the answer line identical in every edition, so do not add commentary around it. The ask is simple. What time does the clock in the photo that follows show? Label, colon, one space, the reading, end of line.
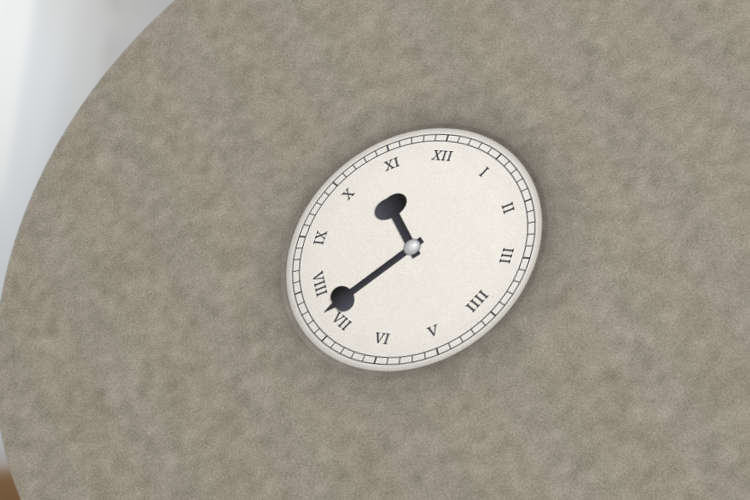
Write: 10:37
